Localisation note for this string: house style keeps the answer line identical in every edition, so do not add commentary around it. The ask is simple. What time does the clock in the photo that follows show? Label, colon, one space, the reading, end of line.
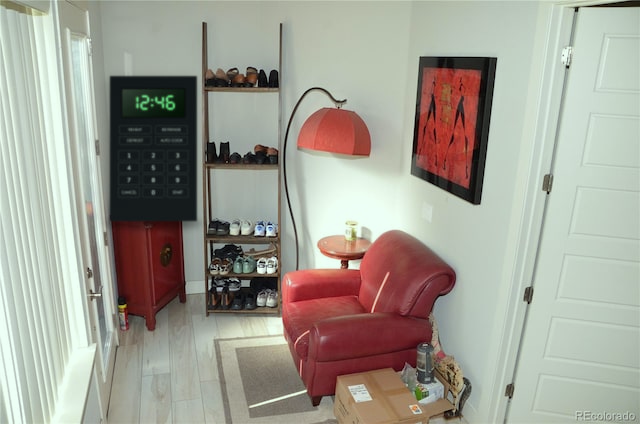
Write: 12:46
